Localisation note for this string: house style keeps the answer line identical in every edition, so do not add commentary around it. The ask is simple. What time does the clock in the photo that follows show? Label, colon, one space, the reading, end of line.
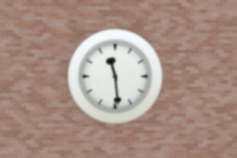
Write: 11:29
